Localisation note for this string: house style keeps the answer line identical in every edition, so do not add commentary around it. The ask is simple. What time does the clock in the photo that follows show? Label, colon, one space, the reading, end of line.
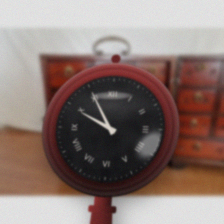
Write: 9:55
